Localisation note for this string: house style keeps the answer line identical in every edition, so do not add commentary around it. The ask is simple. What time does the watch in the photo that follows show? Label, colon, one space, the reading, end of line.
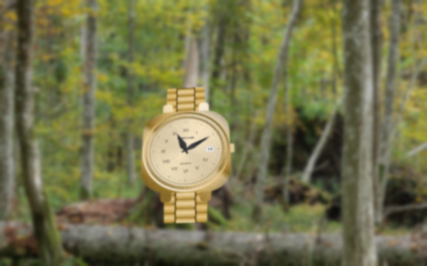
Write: 11:10
